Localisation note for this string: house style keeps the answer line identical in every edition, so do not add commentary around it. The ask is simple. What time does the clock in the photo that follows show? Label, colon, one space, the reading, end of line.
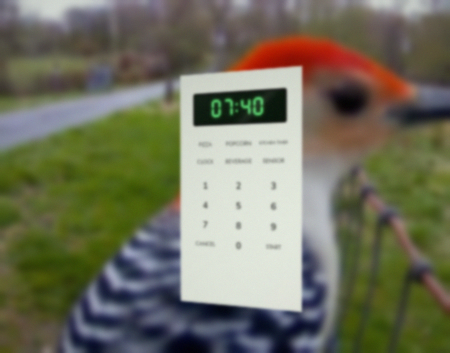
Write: 7:40
